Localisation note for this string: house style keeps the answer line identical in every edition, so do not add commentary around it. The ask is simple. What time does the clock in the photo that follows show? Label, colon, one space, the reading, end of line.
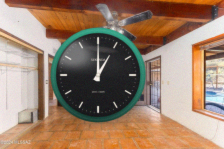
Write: 1:00
